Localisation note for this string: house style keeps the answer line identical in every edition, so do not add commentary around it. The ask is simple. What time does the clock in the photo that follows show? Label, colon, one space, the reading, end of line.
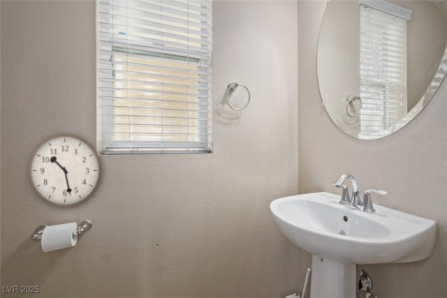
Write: 10:28
